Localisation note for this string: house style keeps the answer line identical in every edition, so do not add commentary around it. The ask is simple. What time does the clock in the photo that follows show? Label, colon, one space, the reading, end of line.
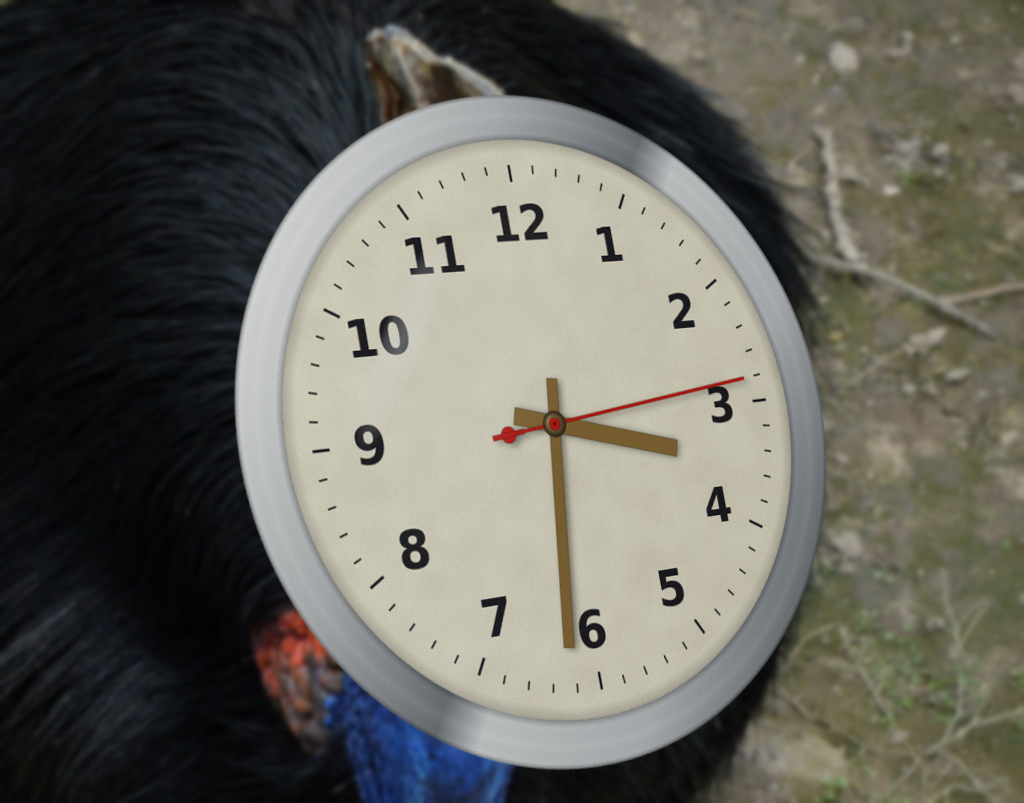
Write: 3:31:14
